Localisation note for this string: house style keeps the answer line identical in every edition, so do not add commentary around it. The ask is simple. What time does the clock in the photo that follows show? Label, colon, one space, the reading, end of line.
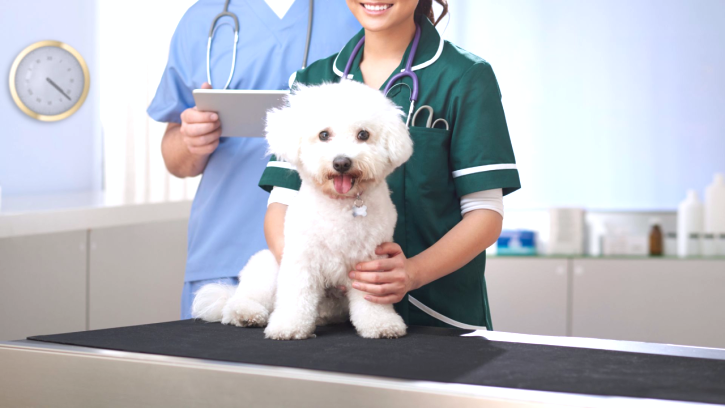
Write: 4:22
